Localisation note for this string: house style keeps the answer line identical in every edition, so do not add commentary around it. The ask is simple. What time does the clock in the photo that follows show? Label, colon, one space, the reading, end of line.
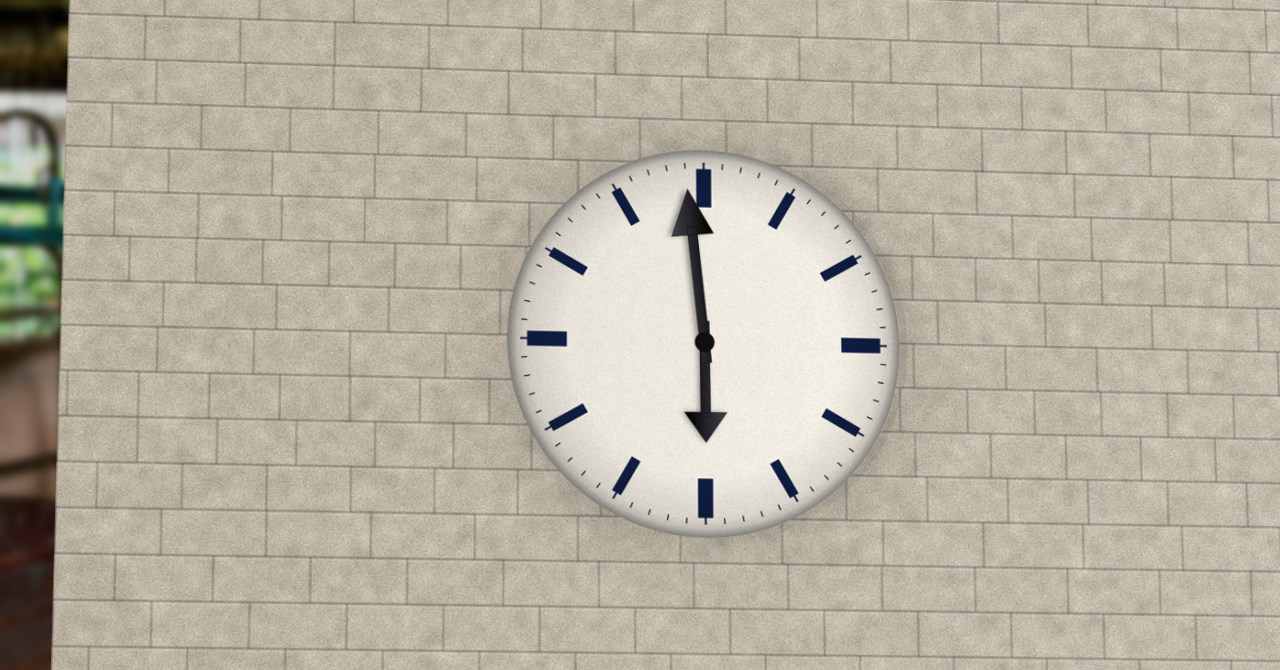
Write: 5:59
